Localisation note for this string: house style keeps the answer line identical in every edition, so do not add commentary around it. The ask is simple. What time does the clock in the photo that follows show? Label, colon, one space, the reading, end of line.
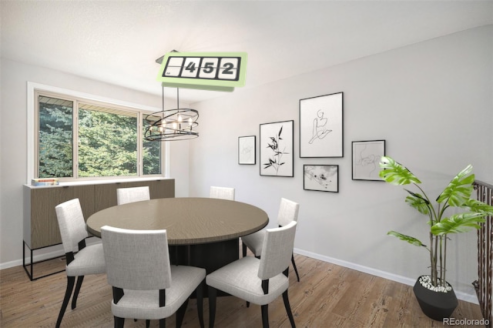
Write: 4:52
